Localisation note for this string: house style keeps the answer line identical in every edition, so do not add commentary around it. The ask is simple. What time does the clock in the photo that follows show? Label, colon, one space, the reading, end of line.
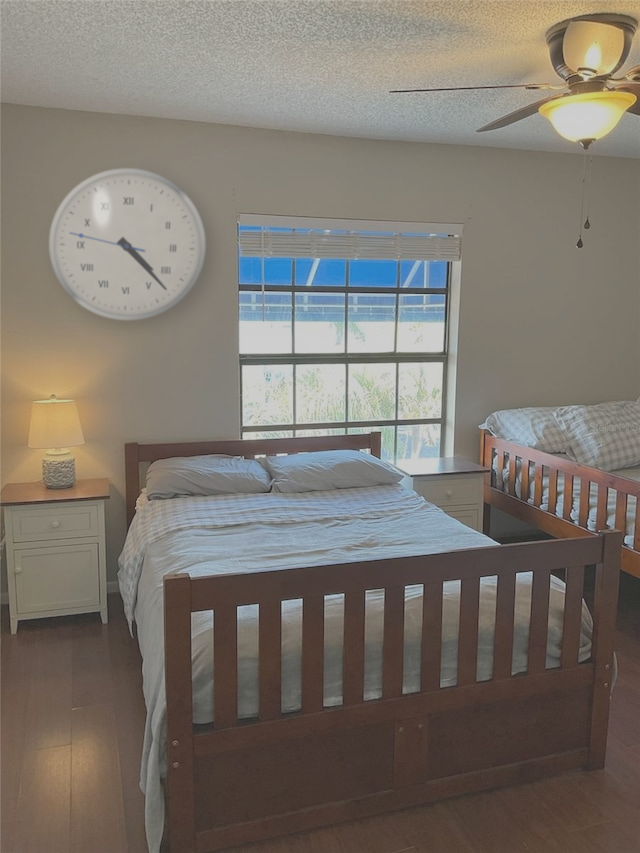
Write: 4:22:47
